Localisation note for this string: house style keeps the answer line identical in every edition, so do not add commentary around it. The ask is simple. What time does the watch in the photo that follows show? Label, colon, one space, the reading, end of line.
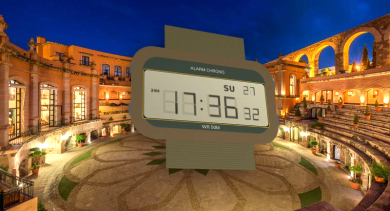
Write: 17:36:32
